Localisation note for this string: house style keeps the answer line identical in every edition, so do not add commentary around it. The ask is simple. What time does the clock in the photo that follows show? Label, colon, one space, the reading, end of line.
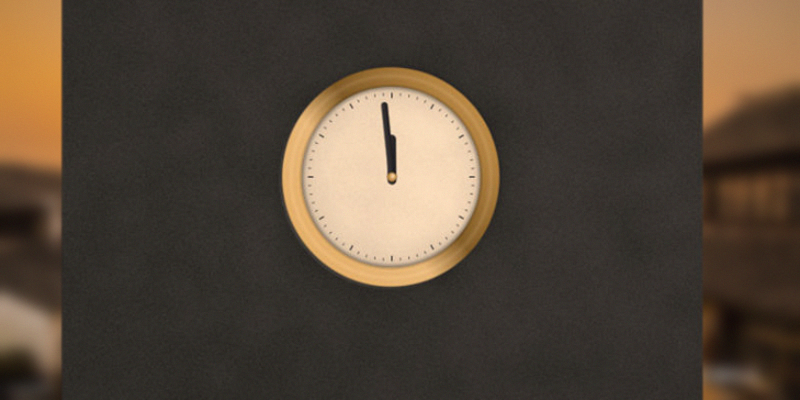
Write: 11:59
